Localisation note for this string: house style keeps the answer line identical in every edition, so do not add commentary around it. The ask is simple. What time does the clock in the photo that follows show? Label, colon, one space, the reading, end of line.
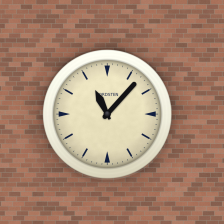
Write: 11:07
